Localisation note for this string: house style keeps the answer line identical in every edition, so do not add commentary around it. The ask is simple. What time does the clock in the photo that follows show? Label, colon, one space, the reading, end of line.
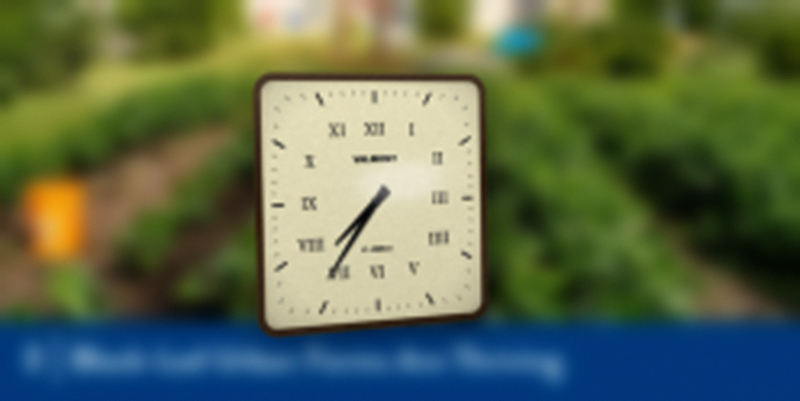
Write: 7:36
